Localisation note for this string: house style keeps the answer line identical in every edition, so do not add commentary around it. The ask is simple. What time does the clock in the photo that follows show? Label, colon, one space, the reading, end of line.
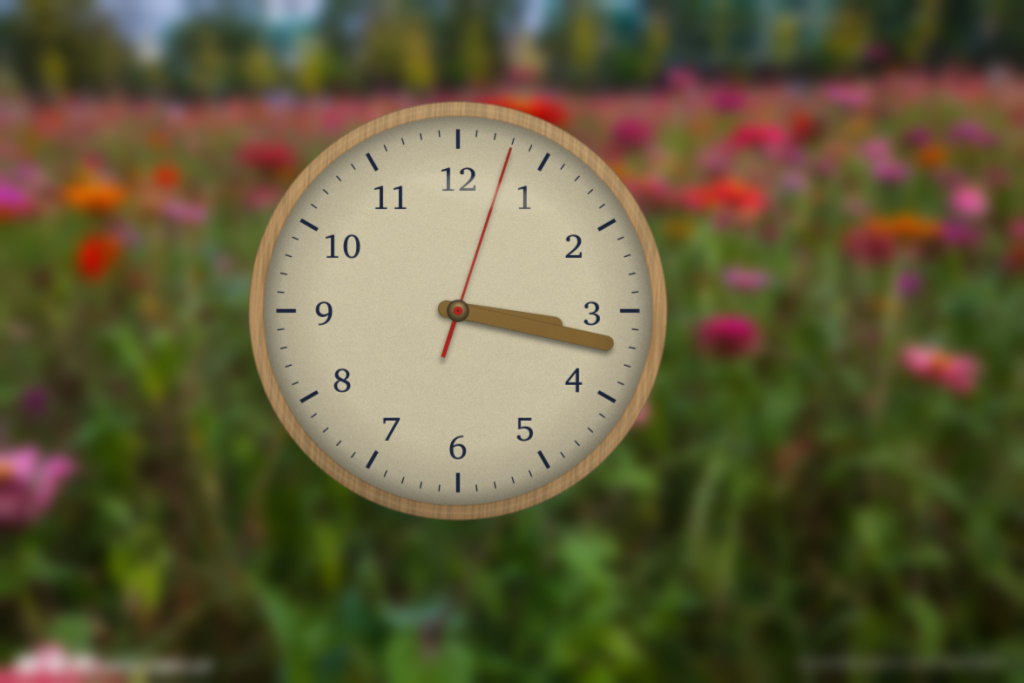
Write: 3:17:03
